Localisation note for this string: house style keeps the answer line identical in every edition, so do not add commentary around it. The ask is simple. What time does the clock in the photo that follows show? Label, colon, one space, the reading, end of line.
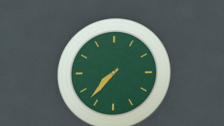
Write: 7:37
